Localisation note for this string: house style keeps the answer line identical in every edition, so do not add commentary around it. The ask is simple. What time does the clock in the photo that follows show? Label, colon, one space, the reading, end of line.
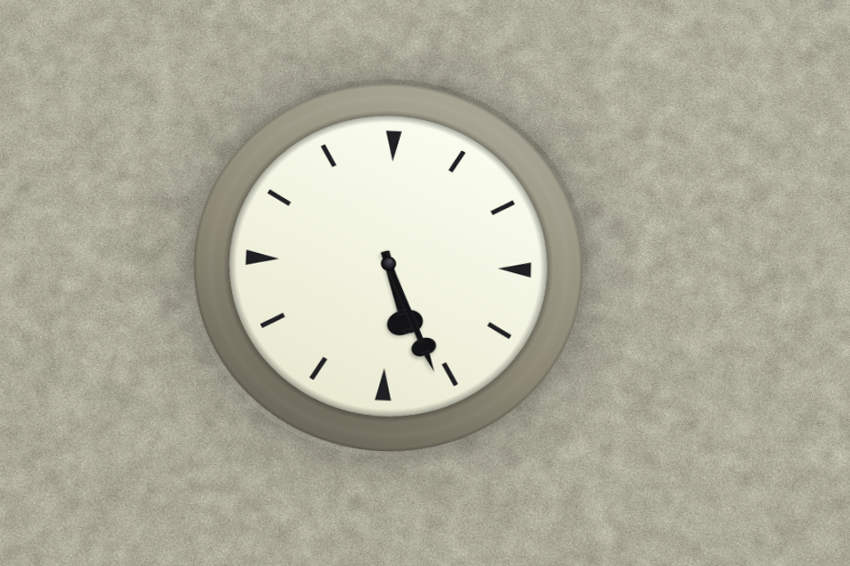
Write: 5:26
